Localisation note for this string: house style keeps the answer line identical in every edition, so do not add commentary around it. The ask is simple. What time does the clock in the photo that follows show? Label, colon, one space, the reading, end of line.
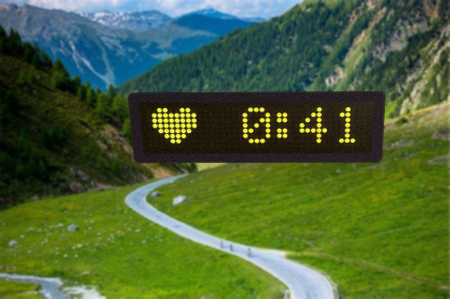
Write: 0:41
